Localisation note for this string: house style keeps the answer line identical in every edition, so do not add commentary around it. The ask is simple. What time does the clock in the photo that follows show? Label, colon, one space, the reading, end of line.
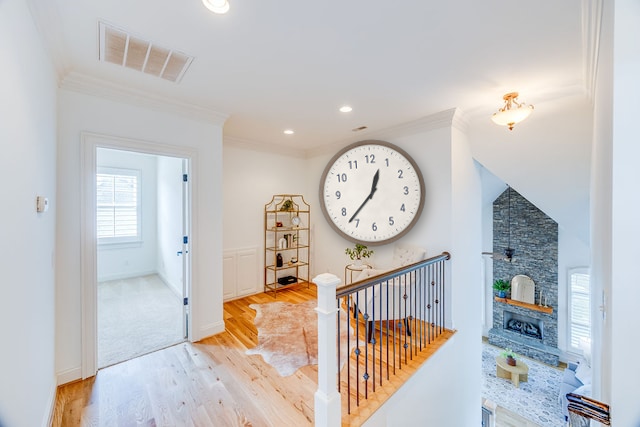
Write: 12:37
